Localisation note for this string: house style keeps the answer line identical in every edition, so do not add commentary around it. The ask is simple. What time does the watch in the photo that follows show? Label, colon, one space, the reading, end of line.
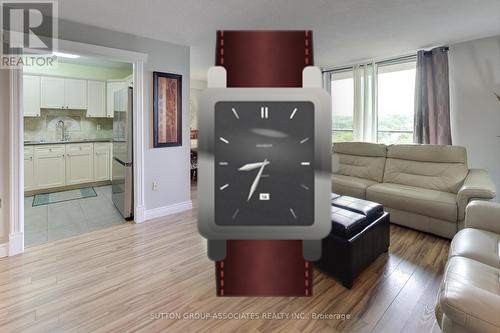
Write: 8:34
